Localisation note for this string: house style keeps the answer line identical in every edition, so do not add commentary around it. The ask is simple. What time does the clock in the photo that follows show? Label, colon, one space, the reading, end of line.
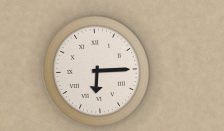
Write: 6:15
